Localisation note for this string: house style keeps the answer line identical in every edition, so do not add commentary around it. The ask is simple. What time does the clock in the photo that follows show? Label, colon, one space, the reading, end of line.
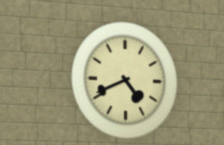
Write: 4:41
